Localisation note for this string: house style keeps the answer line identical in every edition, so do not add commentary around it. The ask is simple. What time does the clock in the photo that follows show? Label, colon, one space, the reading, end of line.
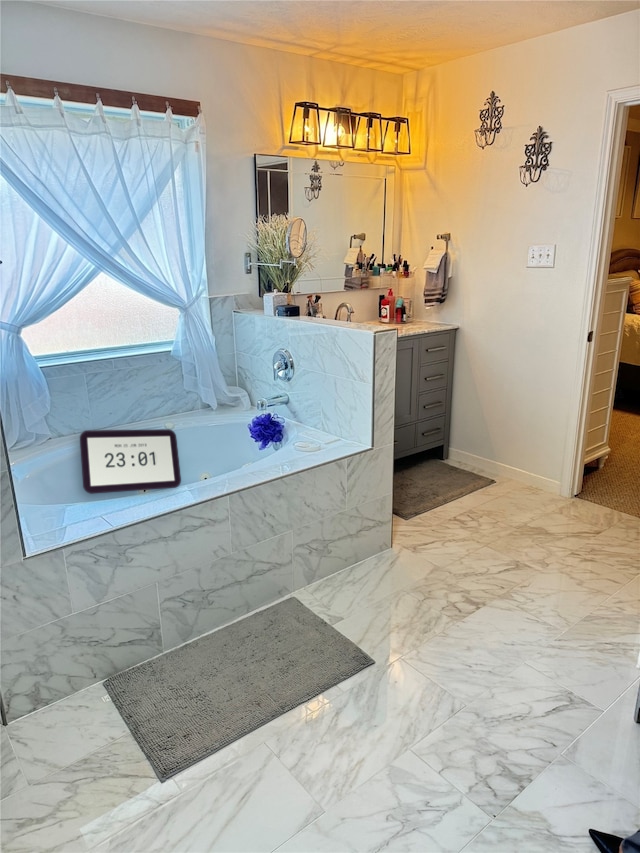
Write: 23:01
